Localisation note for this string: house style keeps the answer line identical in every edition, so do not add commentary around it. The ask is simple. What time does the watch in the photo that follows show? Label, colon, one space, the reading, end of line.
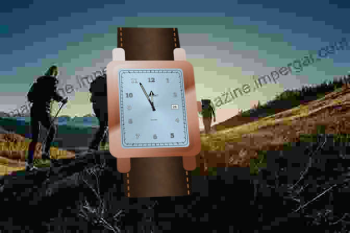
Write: 11:56
